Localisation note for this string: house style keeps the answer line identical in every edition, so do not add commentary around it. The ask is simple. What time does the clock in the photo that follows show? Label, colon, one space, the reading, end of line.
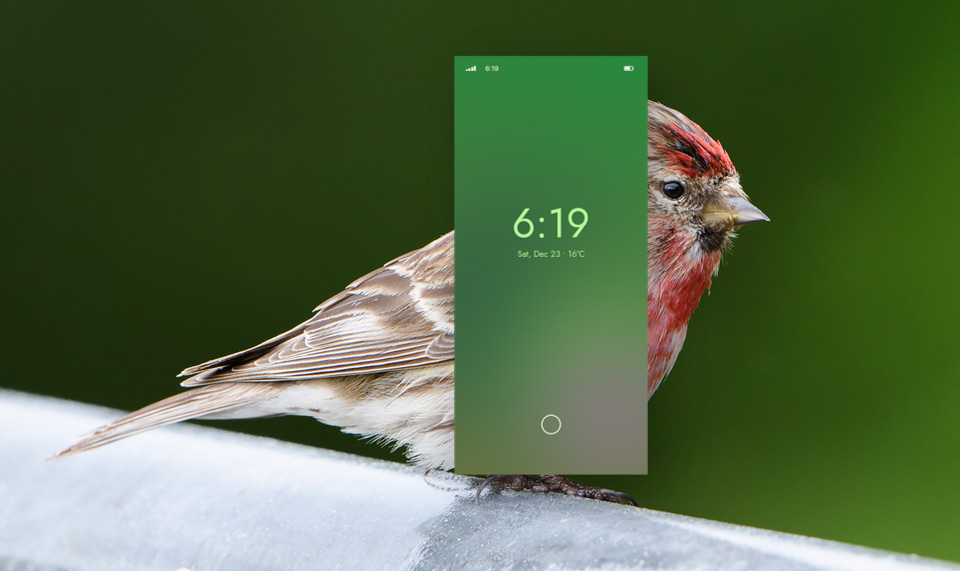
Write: 6:19
